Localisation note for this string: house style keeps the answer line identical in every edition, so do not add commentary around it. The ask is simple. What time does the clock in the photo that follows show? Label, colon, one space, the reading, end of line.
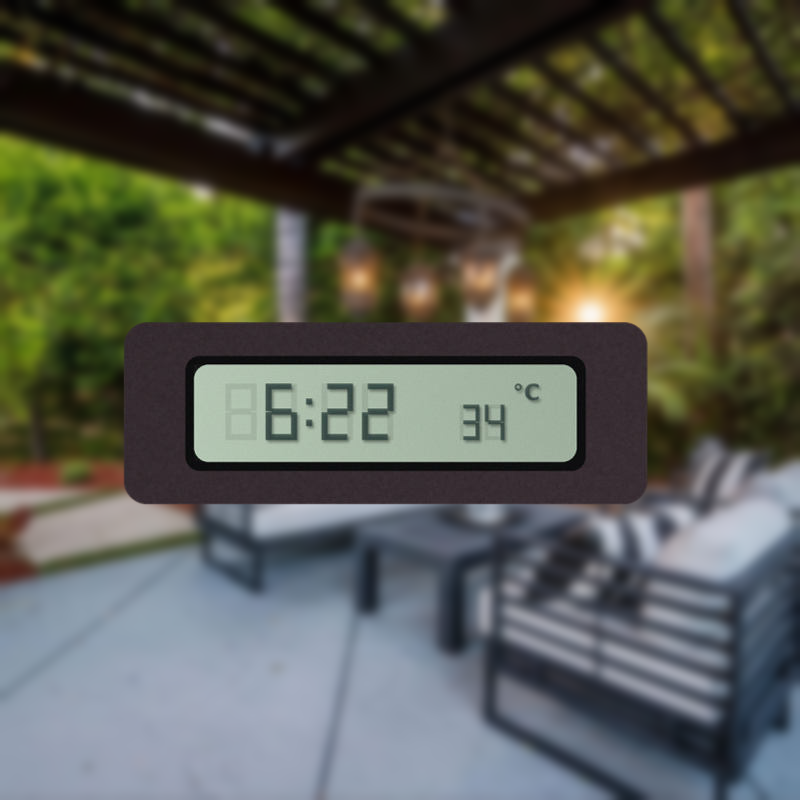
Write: 6:22
